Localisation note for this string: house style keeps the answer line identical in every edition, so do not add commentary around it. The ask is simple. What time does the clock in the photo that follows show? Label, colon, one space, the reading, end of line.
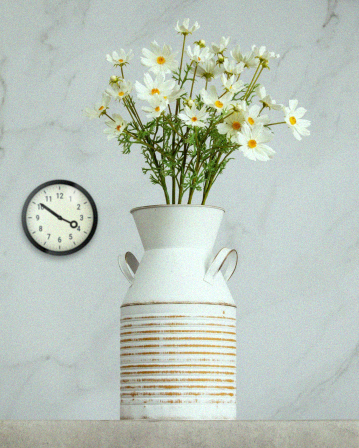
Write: 3:51
